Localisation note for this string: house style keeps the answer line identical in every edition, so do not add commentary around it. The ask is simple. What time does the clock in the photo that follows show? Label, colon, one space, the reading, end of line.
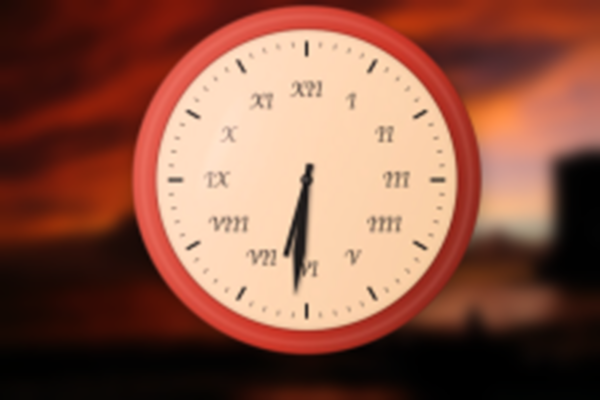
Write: 6:31
